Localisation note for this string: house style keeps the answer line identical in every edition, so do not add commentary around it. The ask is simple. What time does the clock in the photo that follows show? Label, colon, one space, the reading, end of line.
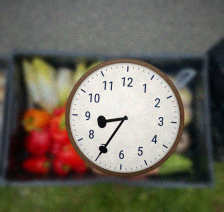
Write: 8:35
